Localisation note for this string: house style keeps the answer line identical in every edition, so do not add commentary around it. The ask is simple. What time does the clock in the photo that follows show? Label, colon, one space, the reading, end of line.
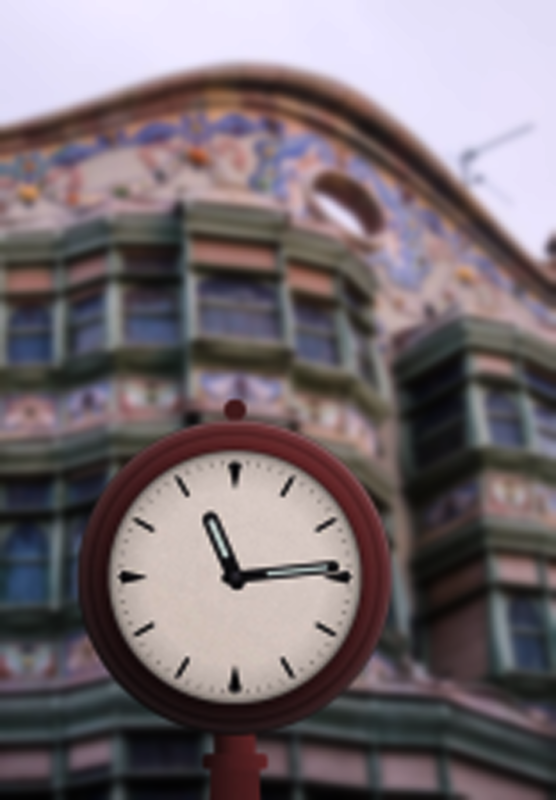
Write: 11:14
